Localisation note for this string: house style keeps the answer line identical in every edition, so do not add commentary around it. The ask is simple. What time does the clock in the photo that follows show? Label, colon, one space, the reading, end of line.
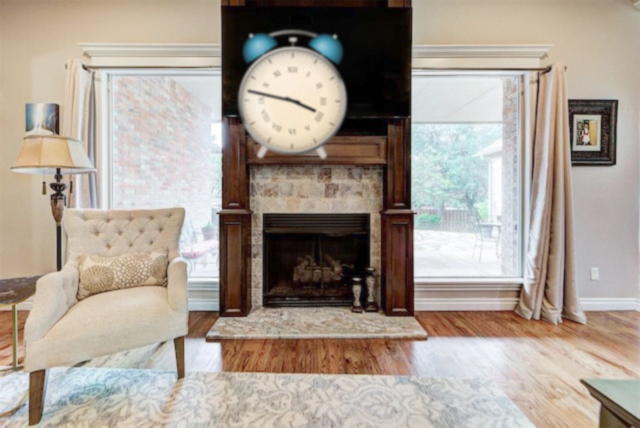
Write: 3:47
